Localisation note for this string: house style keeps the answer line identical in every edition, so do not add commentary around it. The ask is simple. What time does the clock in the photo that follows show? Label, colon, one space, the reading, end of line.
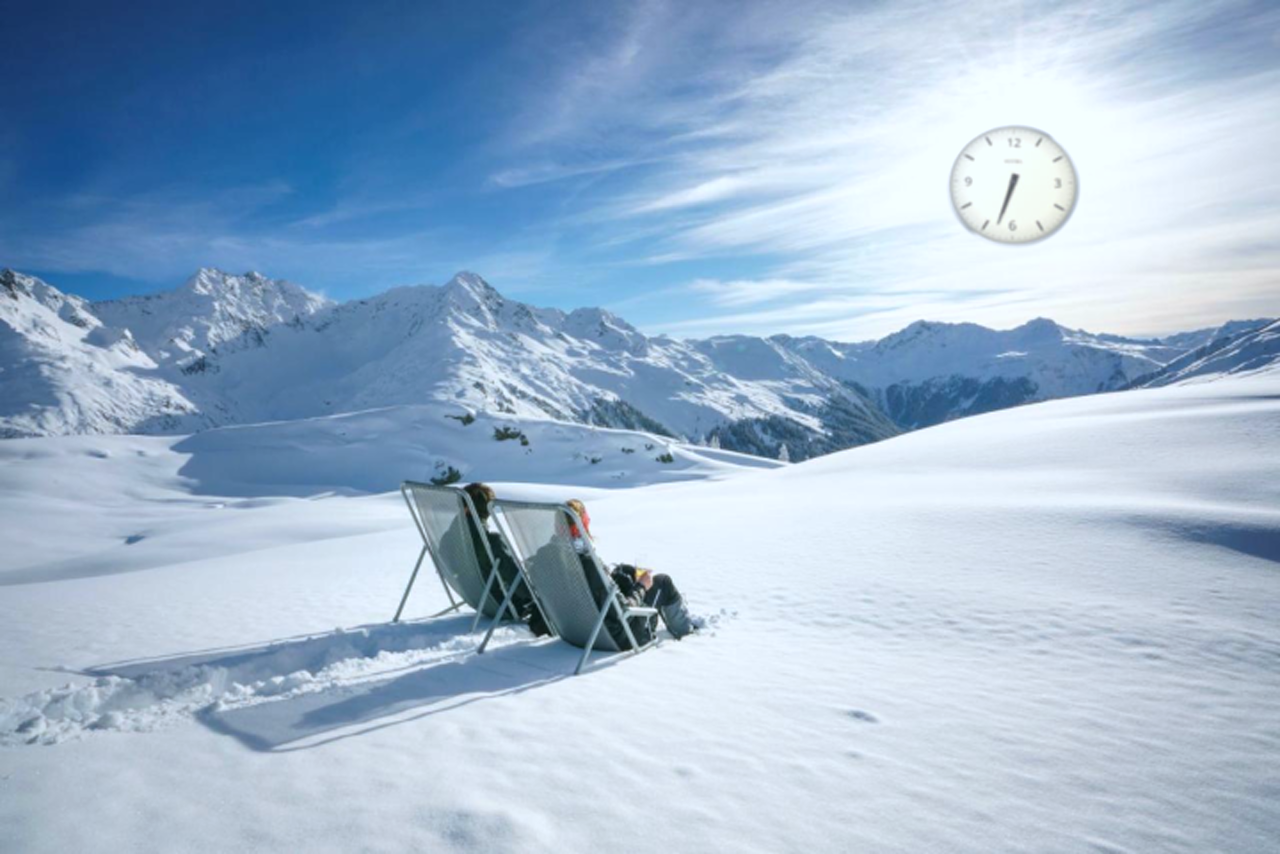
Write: 6:33
